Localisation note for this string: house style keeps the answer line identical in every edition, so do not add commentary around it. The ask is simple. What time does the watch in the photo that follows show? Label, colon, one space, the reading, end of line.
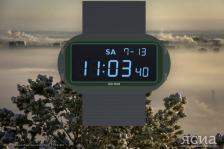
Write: 11:03:40
